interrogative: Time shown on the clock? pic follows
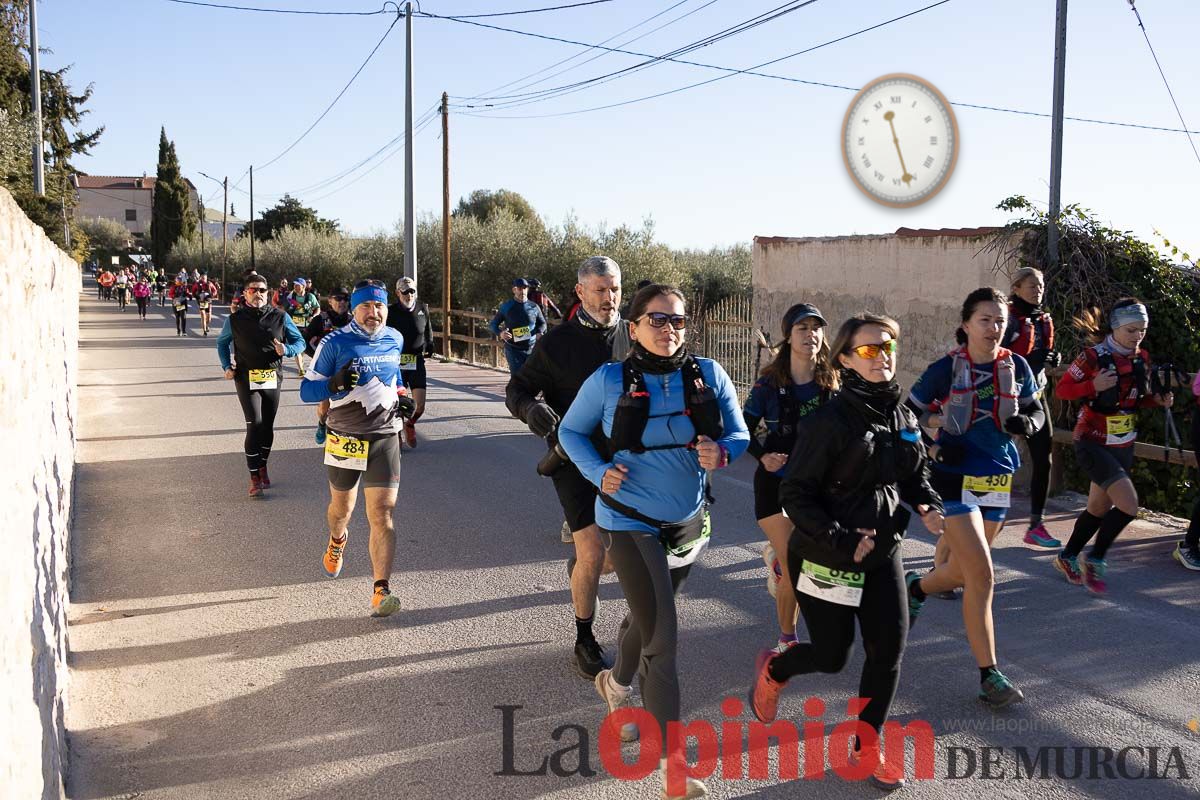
11:27
